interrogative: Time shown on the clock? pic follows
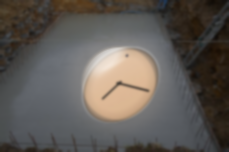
7:17
